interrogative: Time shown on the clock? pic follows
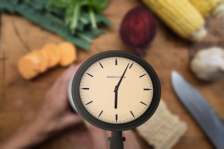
6:04
